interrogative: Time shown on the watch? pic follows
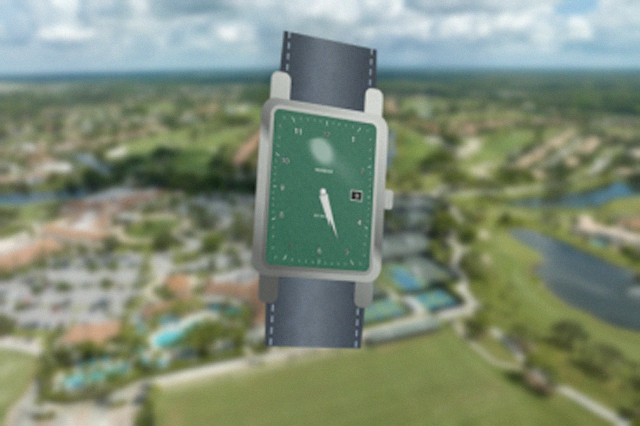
5:26
